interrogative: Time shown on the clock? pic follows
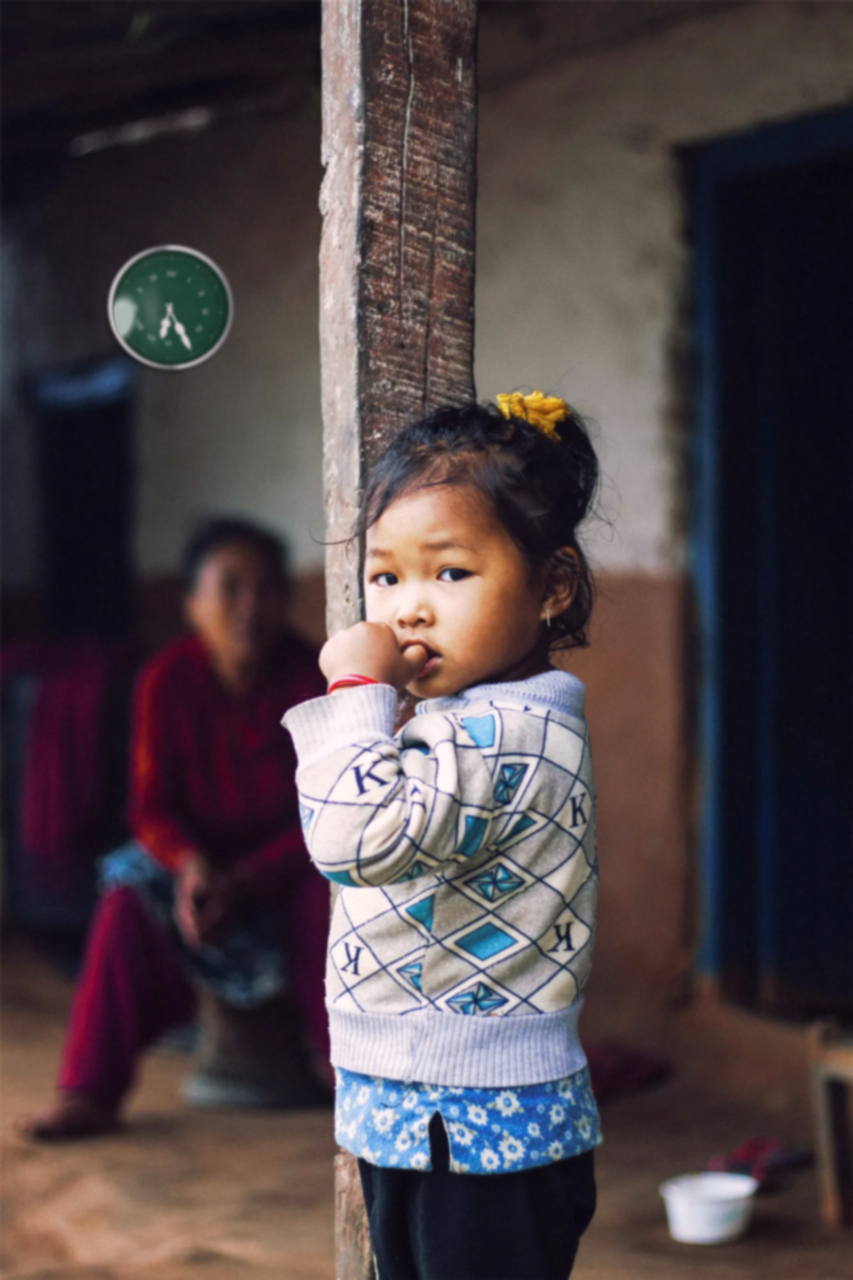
6:25
